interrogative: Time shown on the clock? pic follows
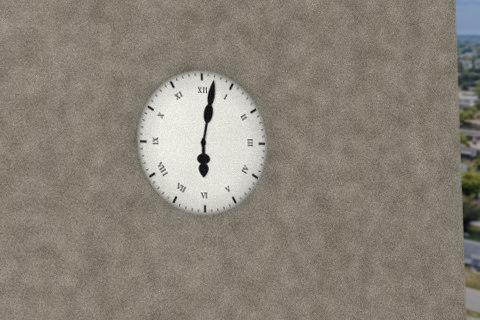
6:02
